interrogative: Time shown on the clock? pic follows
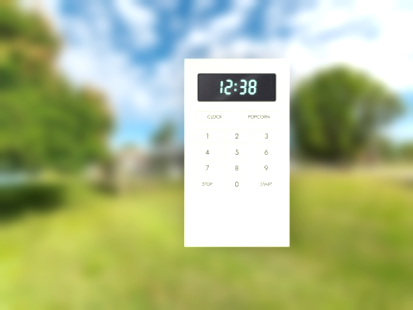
12:38
